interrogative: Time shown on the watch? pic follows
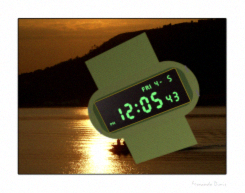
12:05:43
